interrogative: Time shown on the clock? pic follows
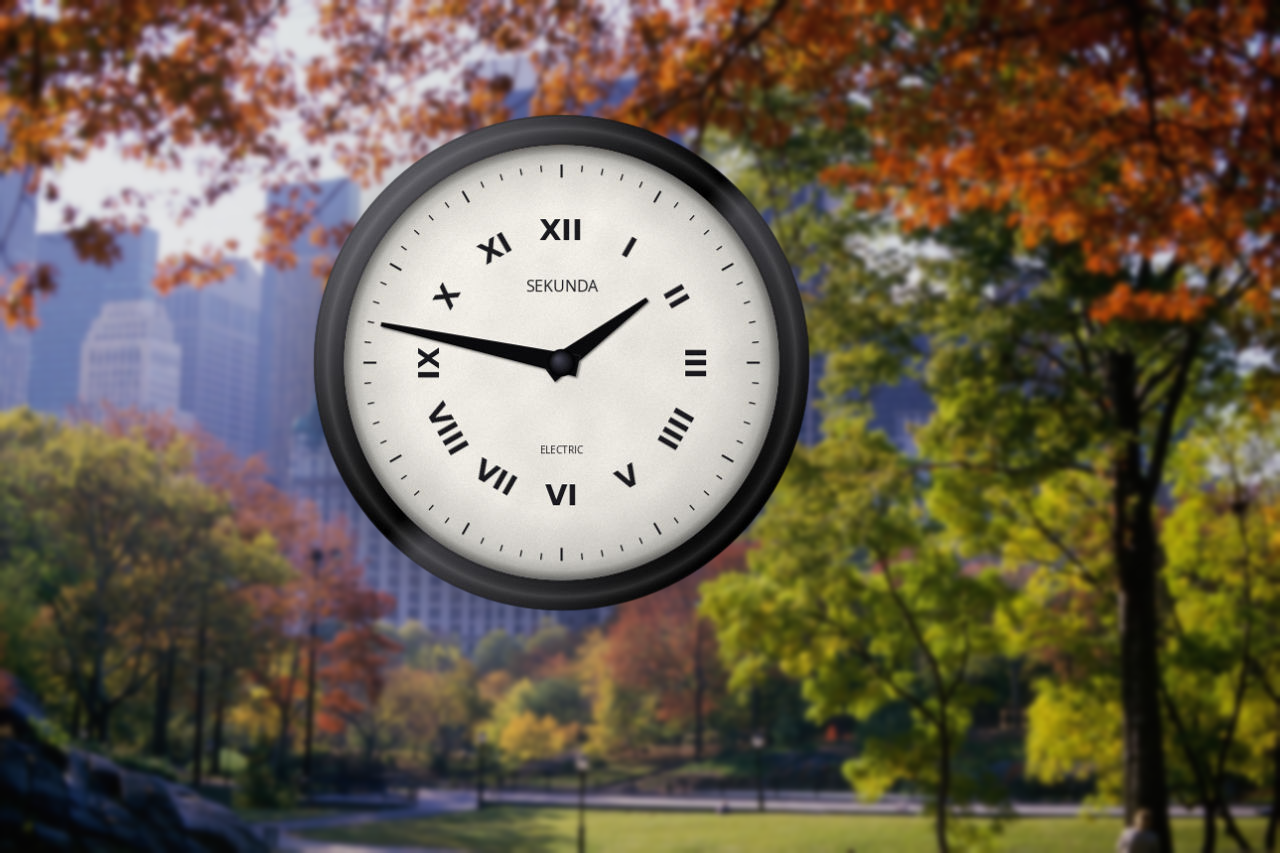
1:47
